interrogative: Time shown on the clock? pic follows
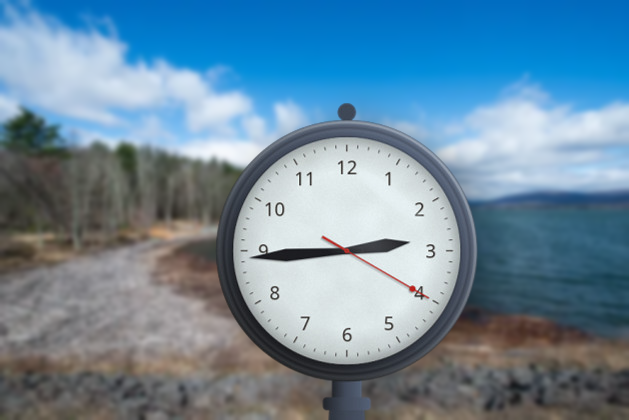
2:44:20
